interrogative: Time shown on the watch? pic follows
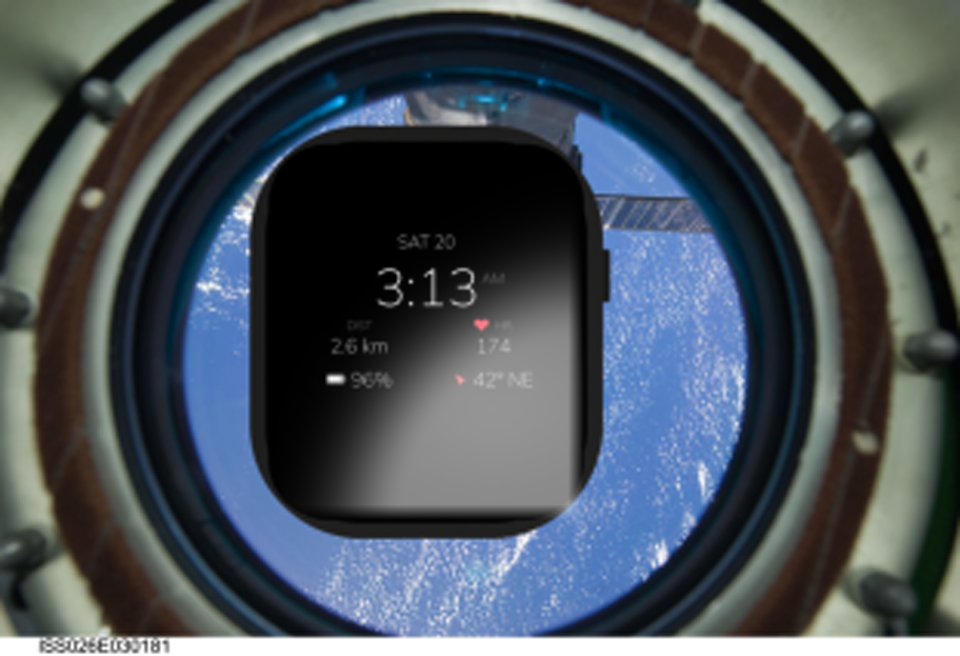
3:13
